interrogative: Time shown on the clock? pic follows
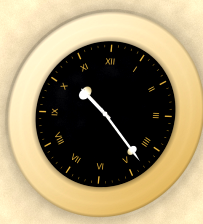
10:23
